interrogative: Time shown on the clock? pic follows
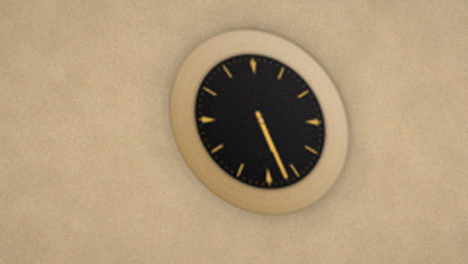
5:27
